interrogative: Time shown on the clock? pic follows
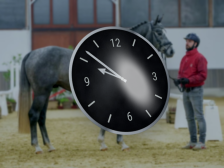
9:52
